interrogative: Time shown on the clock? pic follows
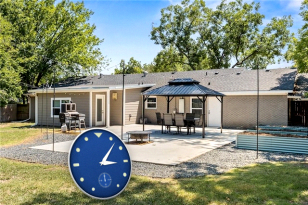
3:07
